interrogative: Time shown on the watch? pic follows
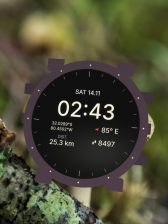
2:43
